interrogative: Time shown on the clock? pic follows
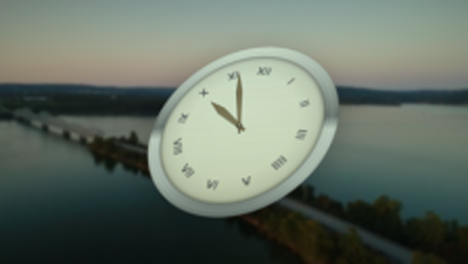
9:56
